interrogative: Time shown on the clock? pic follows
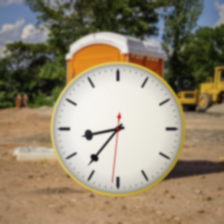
8:36:31
